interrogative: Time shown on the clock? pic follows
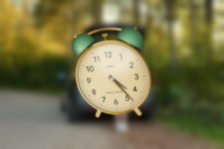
4:24
